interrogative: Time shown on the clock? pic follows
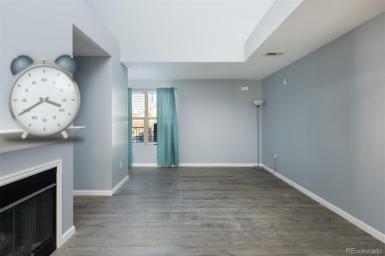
3:40
